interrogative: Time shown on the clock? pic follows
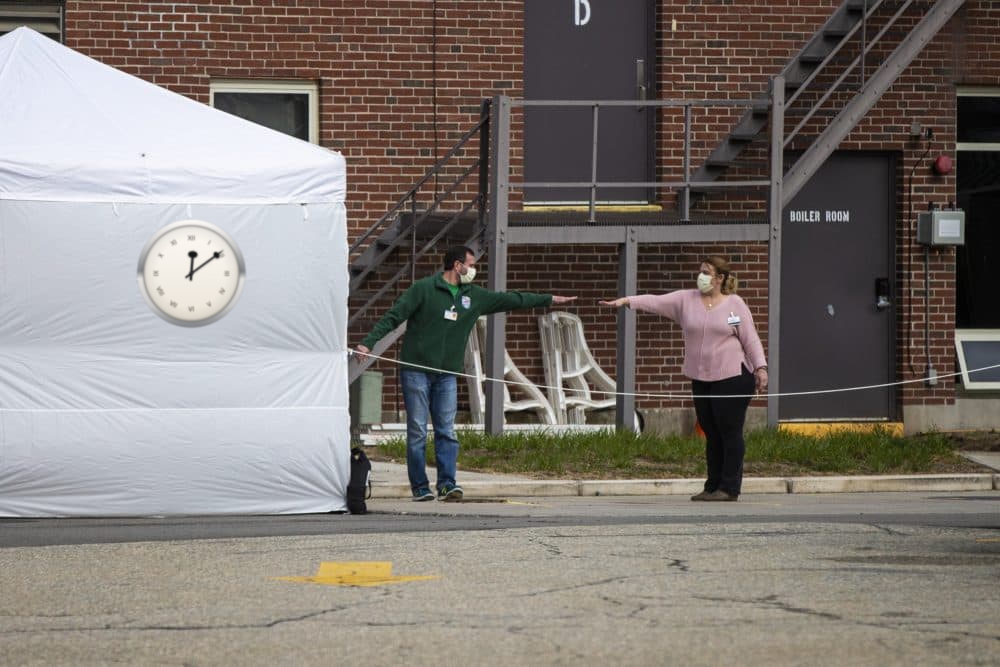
12:09
